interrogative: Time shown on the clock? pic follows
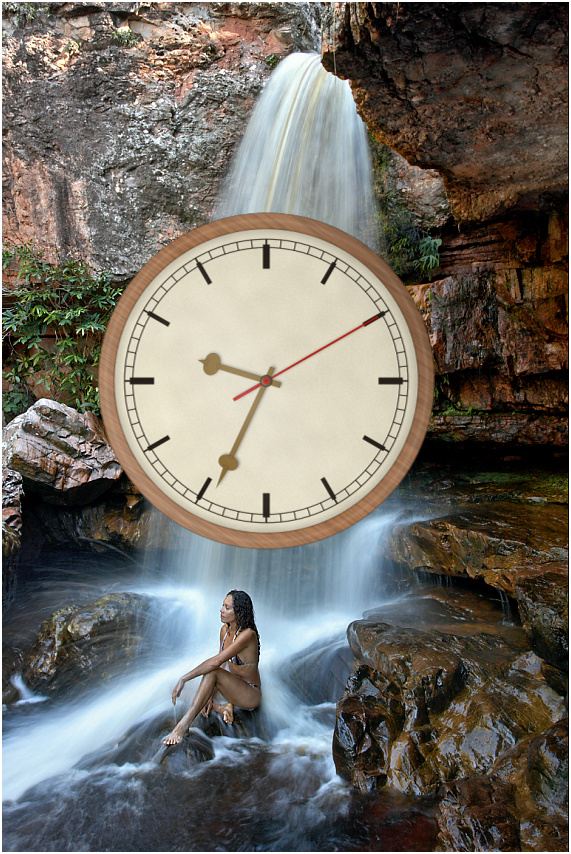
9:34:10
